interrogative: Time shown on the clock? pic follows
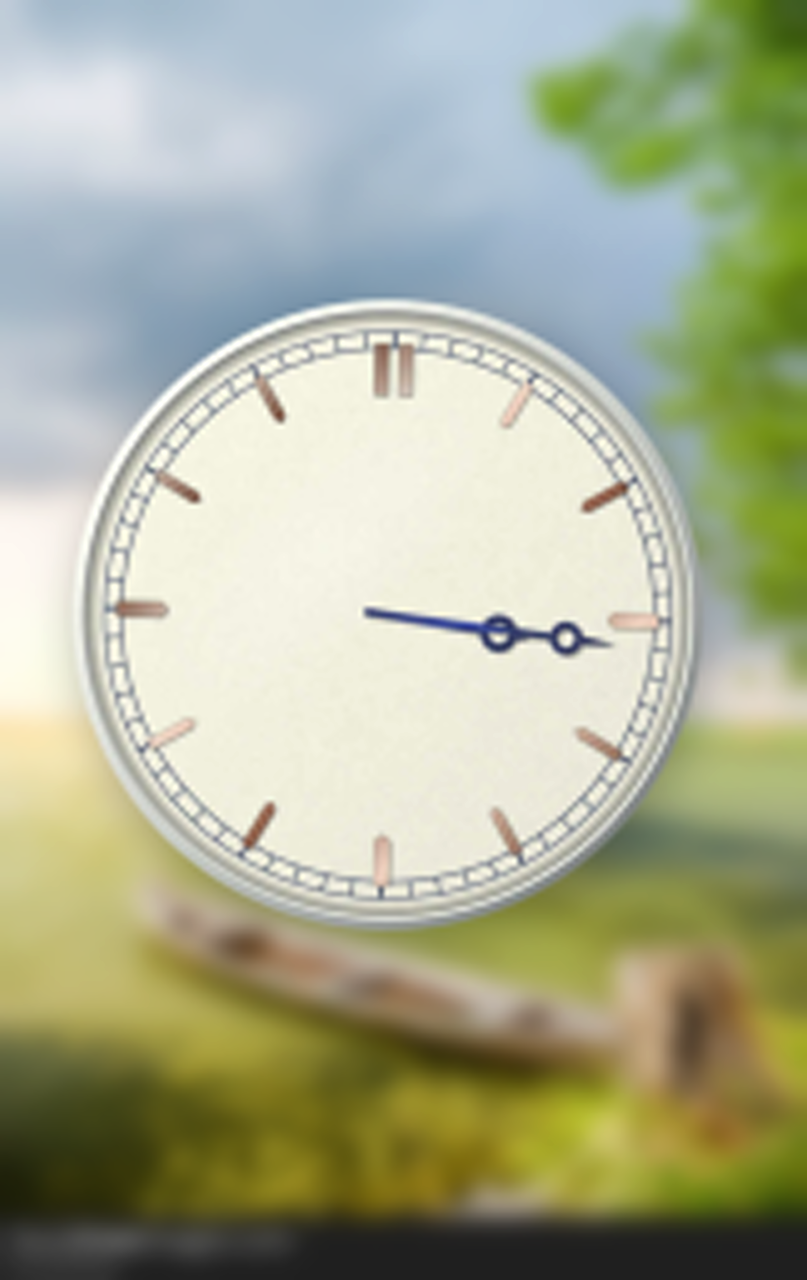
3:16
